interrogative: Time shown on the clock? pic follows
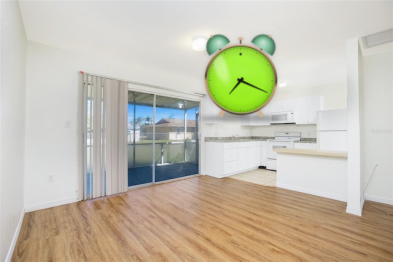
7:19
